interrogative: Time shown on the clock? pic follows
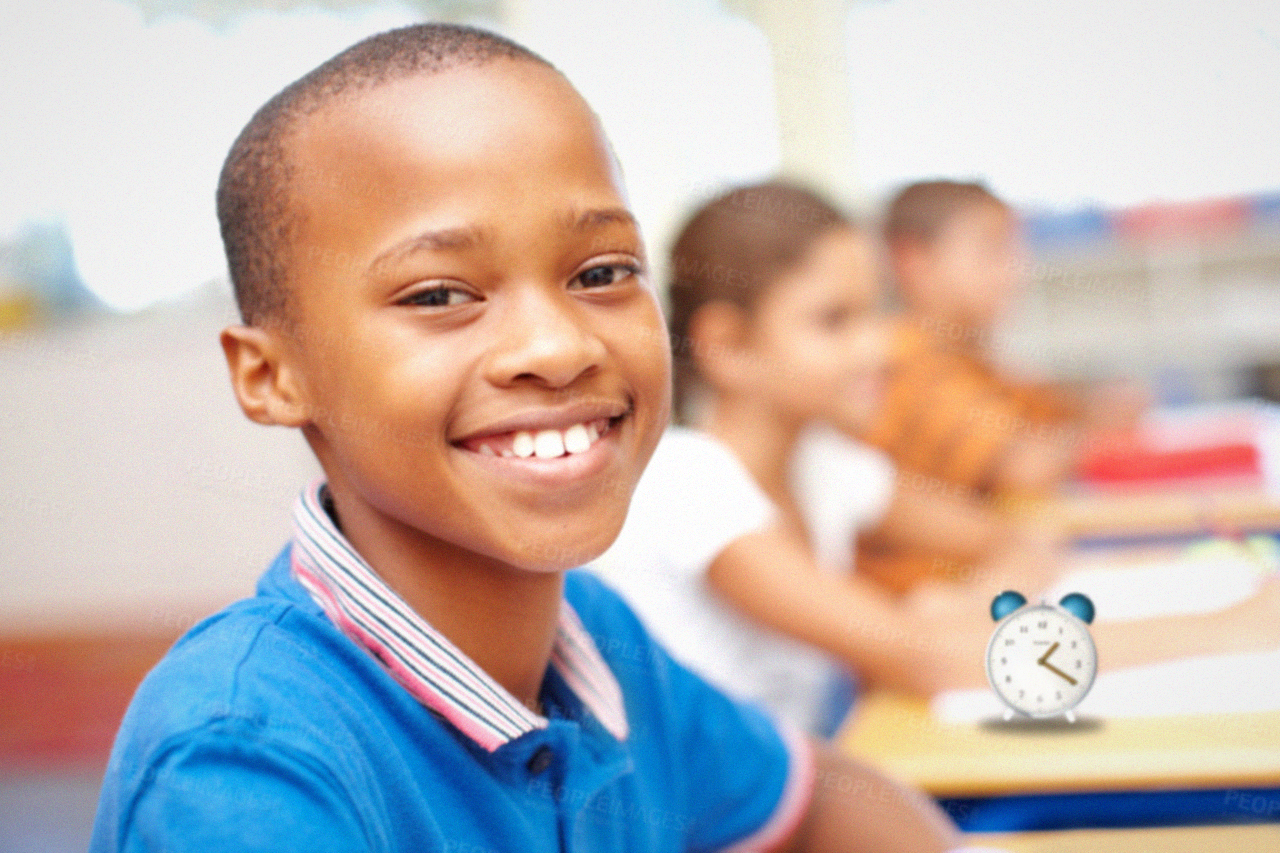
1:20
